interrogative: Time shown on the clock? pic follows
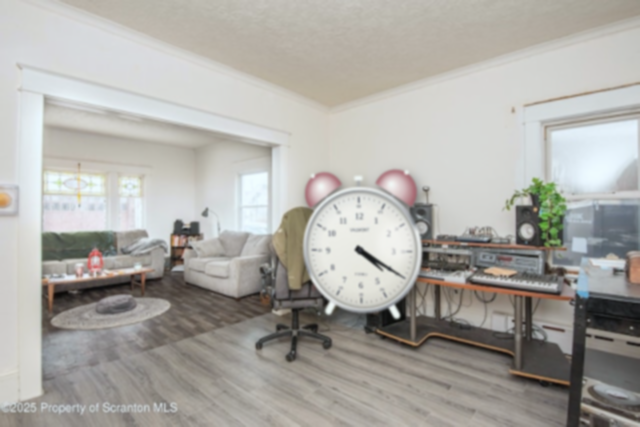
4:20
